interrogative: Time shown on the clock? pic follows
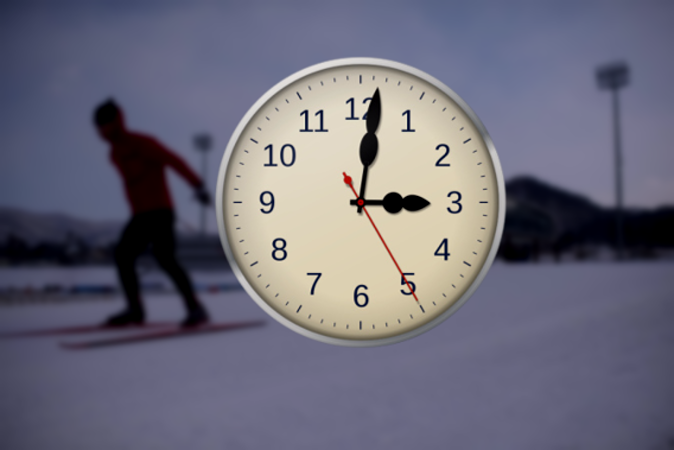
3:01:25
